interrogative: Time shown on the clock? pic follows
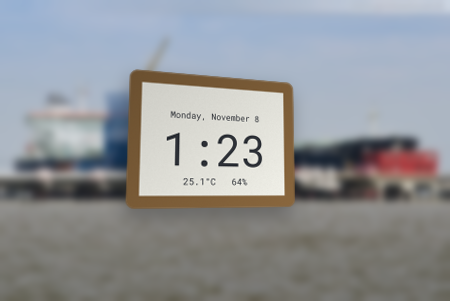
1:23
